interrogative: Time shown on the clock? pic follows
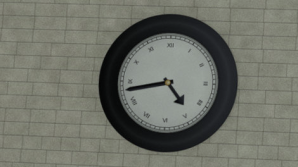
4:43
